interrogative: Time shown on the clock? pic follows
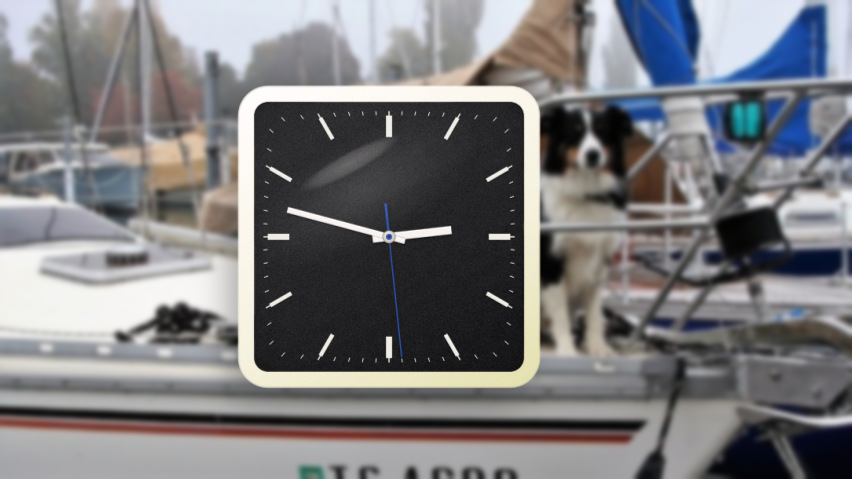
2:47:29
